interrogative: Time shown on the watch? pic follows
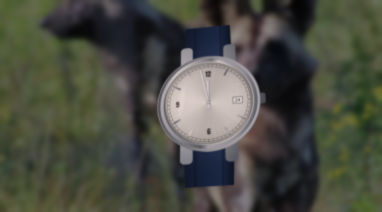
11:58
